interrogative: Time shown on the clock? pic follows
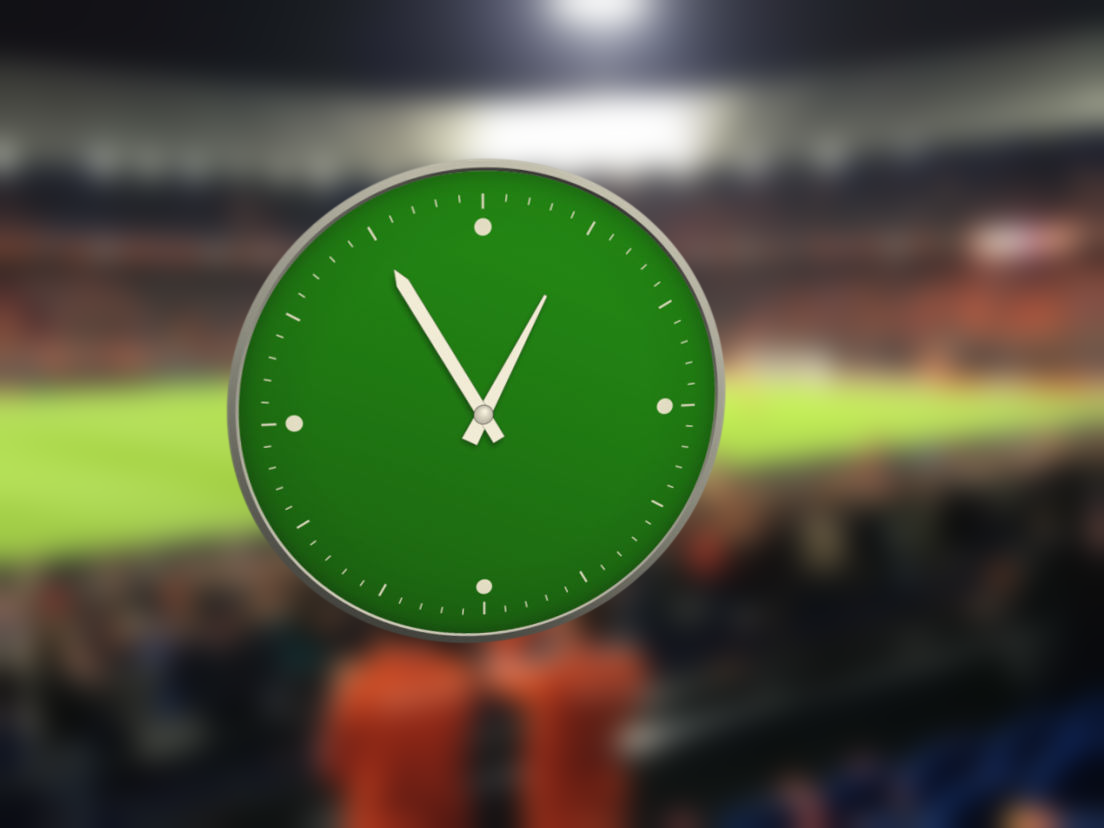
12:55
